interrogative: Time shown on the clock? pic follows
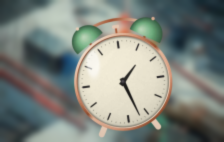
1:27
